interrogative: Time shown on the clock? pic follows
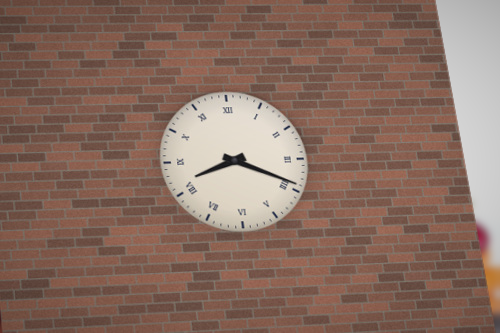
8:19
